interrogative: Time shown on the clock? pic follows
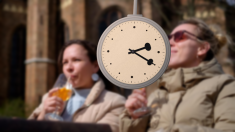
2:20
